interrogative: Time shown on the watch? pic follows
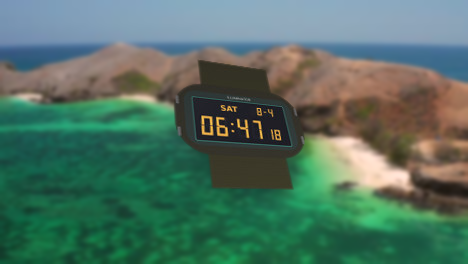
6:47:18
